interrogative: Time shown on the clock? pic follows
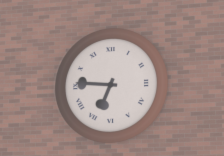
6:46
